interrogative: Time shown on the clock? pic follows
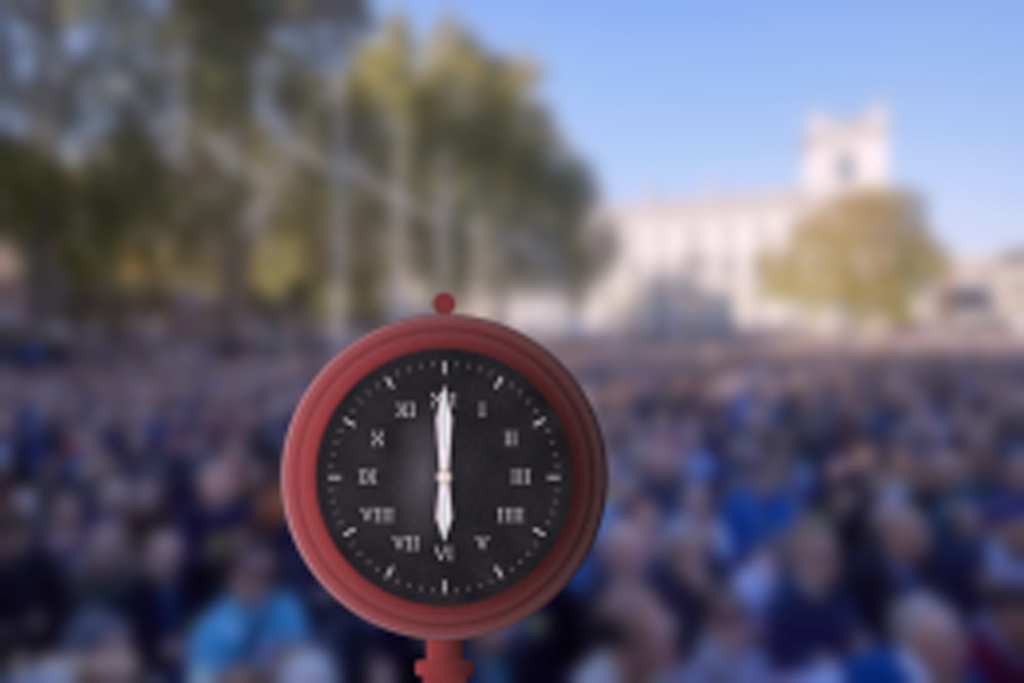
6:00
